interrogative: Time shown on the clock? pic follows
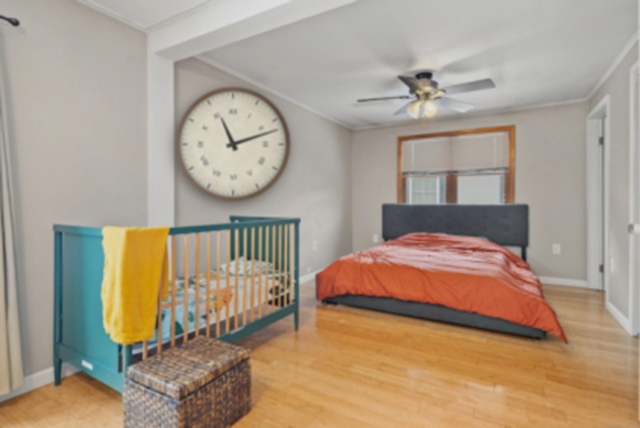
11:12
